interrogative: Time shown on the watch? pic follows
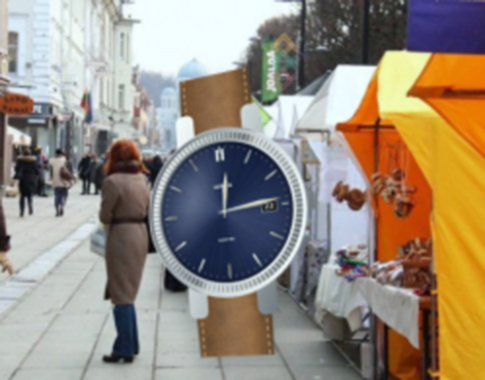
12:14
